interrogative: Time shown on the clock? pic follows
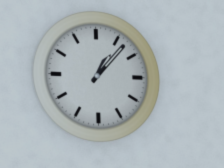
1:07
